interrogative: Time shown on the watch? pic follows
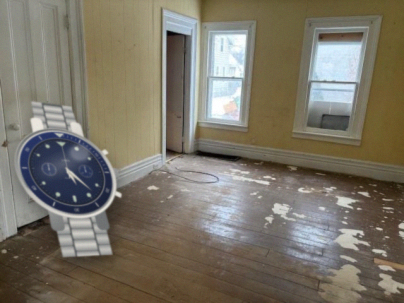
5:23
